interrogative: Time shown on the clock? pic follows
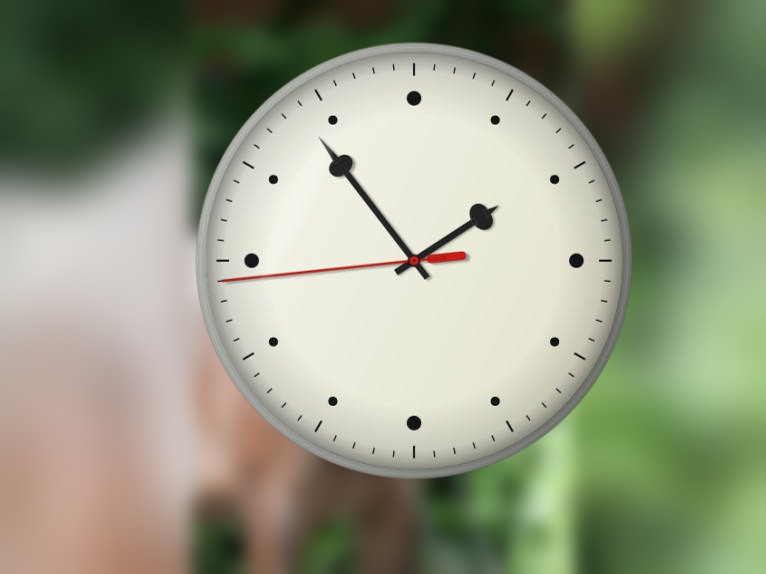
1:53:44
